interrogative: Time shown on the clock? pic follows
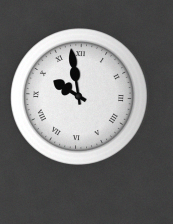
9:58
